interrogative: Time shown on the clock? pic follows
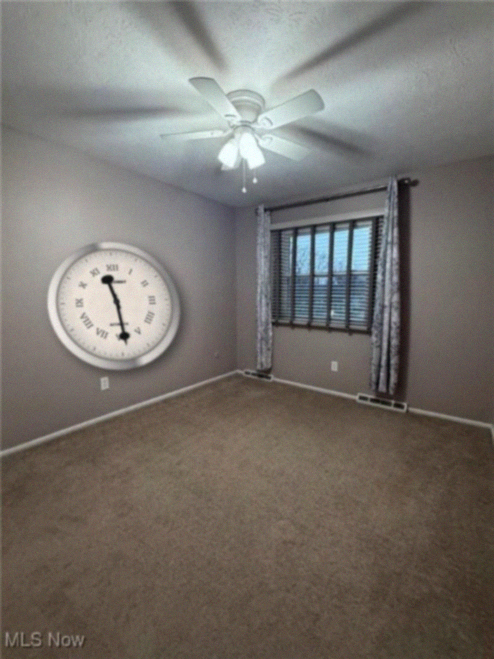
11:29
